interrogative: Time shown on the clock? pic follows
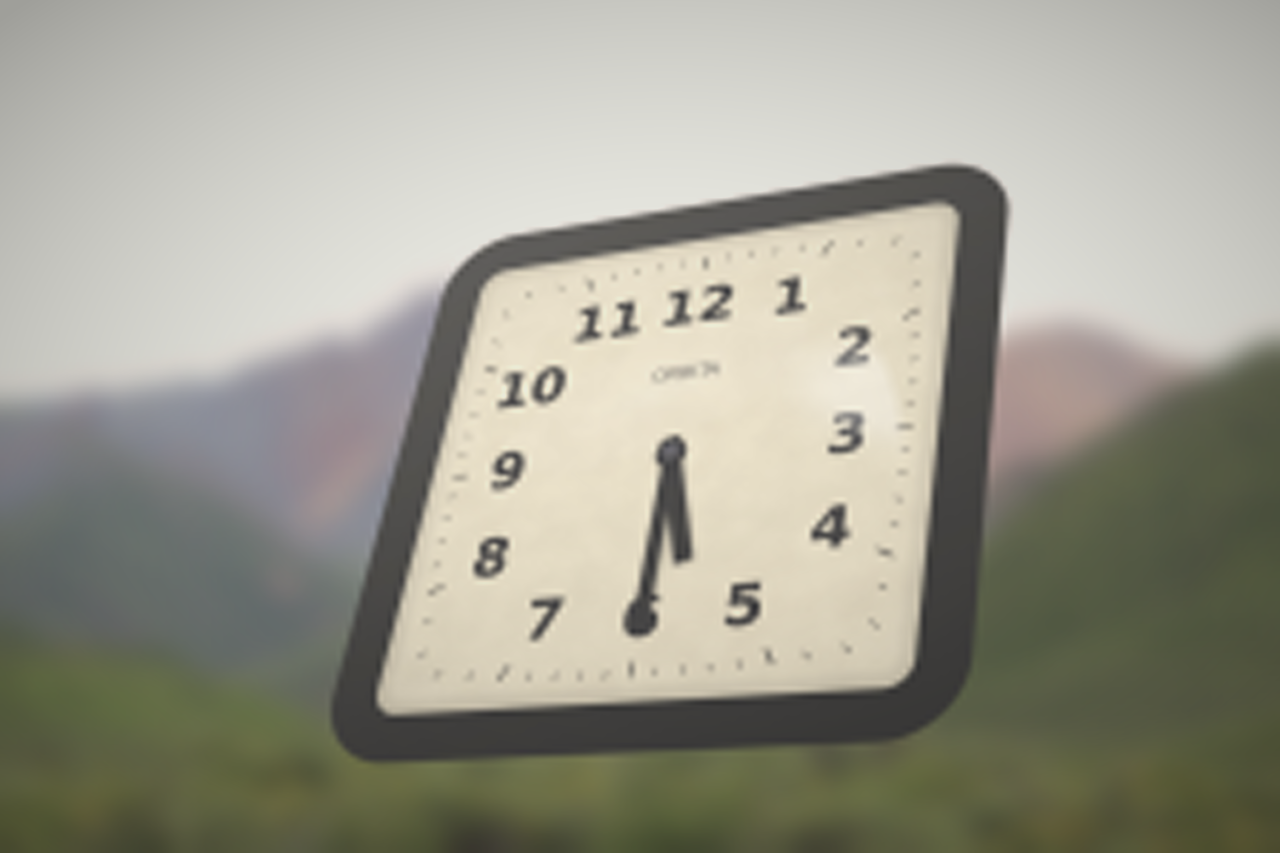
5:30
